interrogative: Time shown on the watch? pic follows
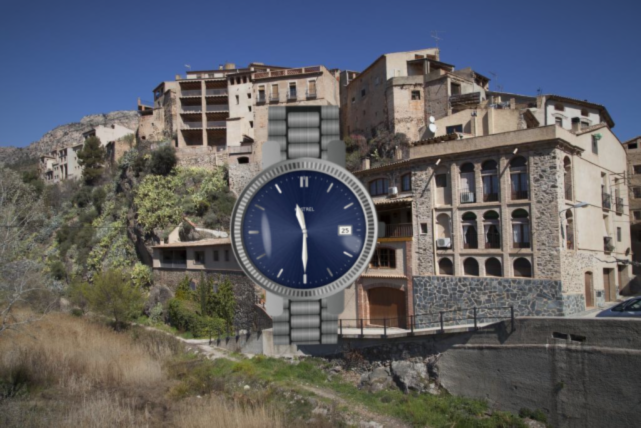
11:30
